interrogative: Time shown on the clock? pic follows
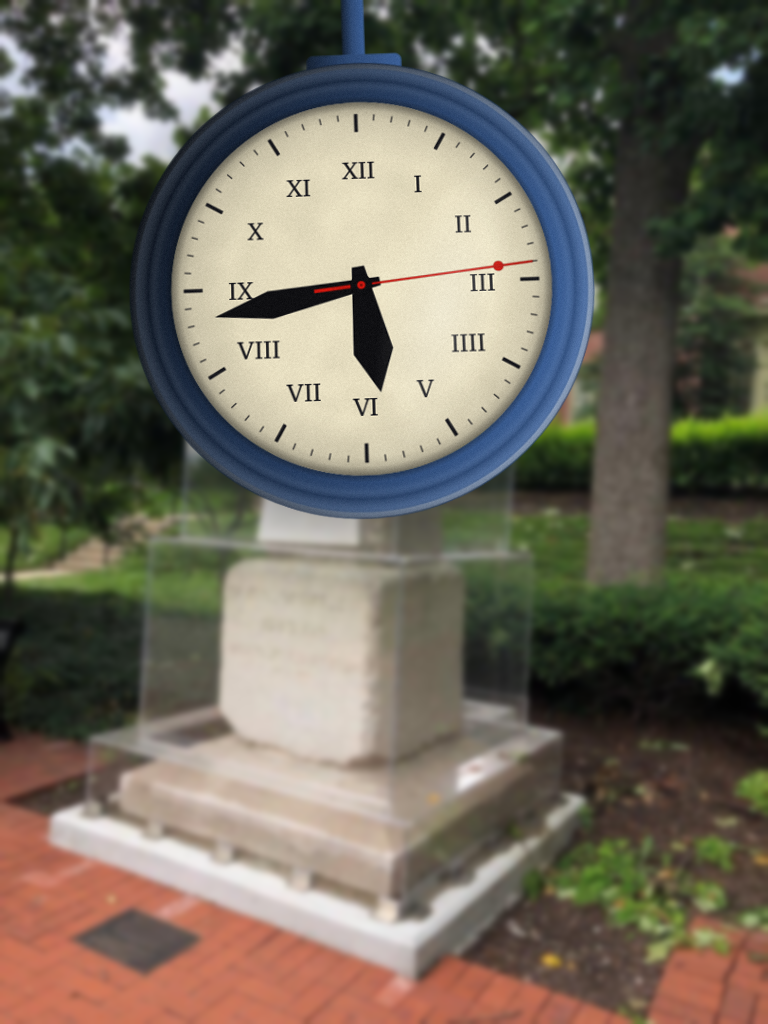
5:43:14
